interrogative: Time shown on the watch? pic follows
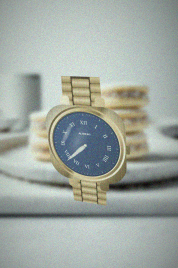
7:38
